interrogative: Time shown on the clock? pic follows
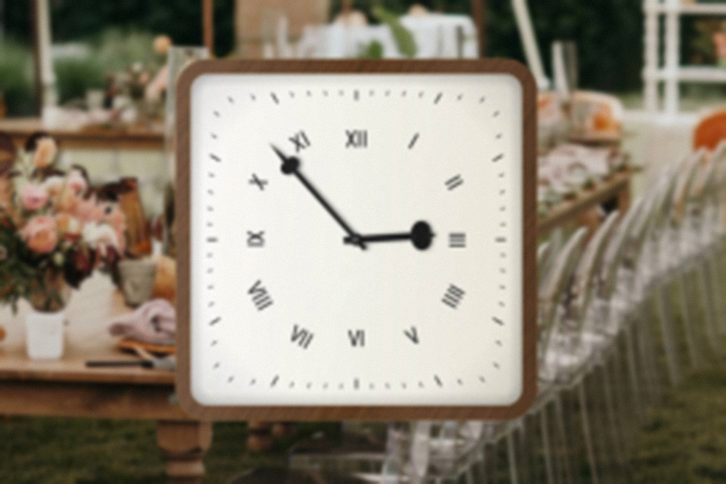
2:53
